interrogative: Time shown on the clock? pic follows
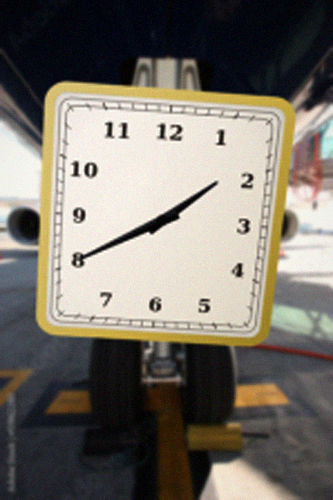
1:40
